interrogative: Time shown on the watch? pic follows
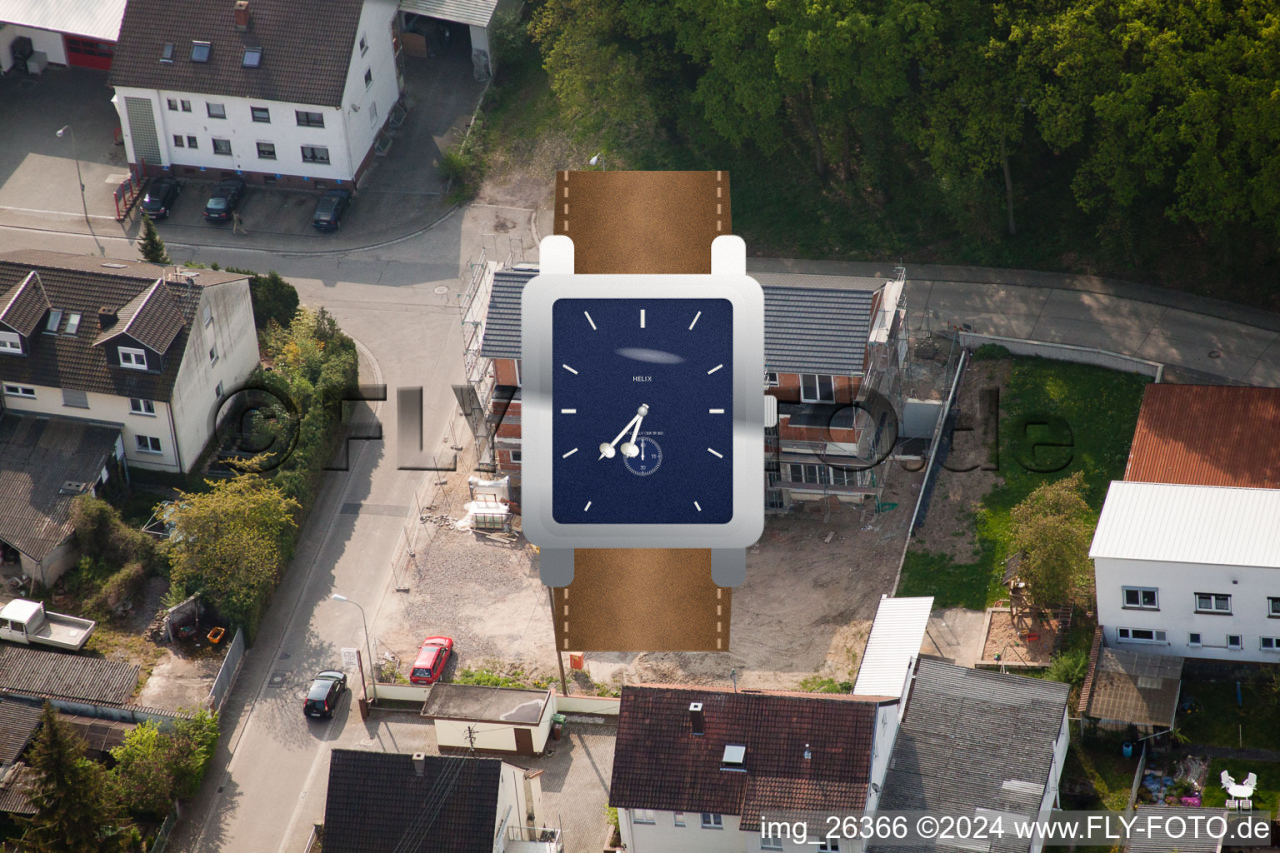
6:37
